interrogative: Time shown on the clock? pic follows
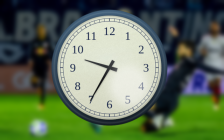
9:35
